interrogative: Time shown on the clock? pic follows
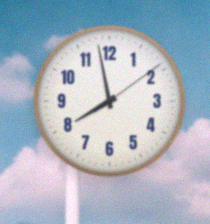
7:58:09
